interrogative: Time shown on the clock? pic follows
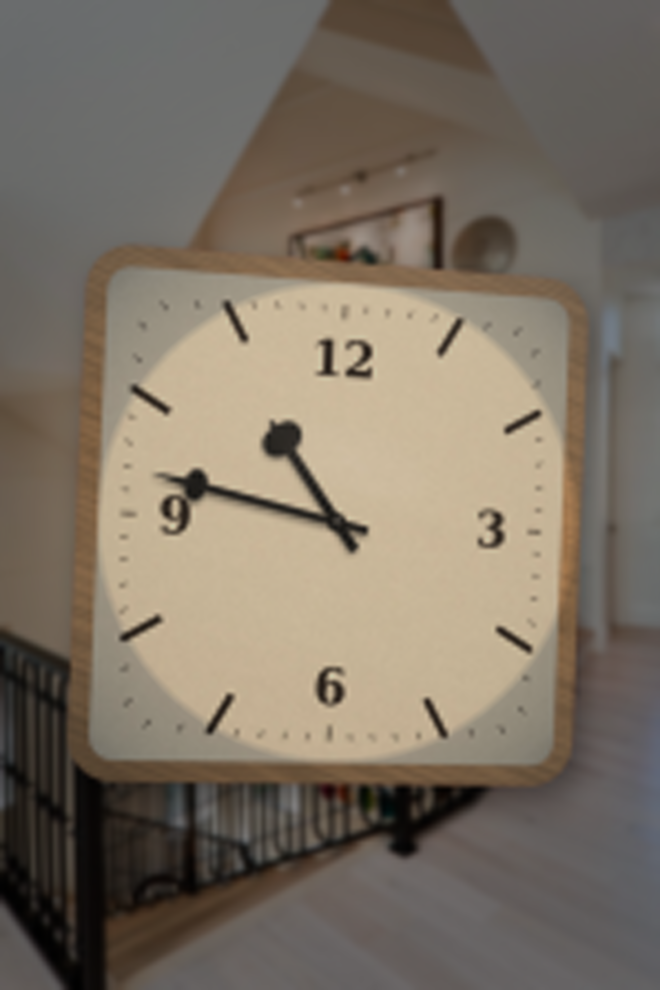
10:47
